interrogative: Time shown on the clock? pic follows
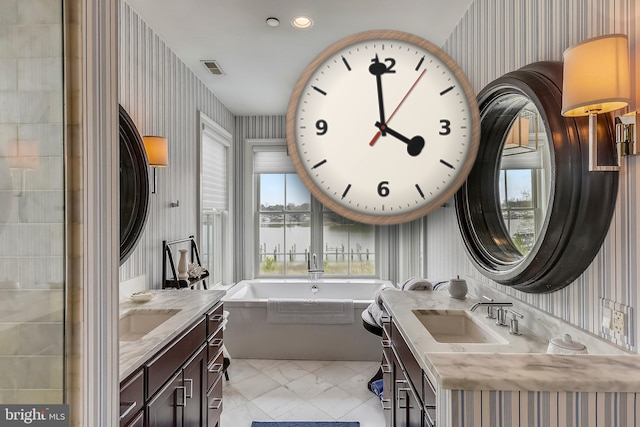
3:59:06
